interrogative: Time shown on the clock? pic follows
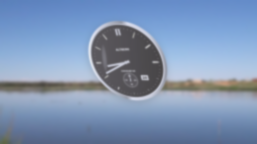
8:41
